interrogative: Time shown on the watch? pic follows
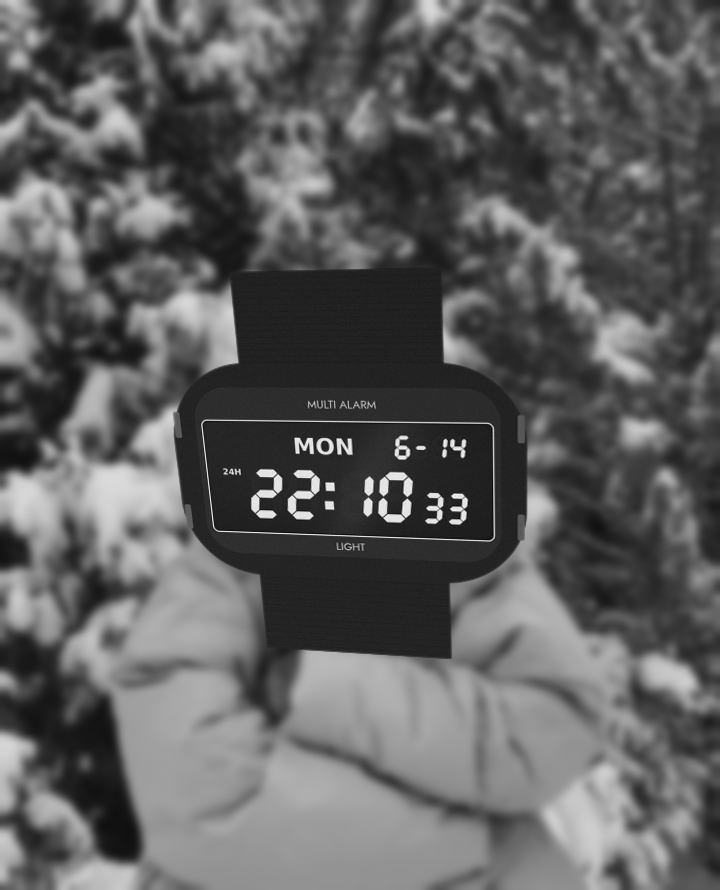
22:10:33
